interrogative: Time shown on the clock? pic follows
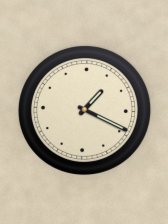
1:19
